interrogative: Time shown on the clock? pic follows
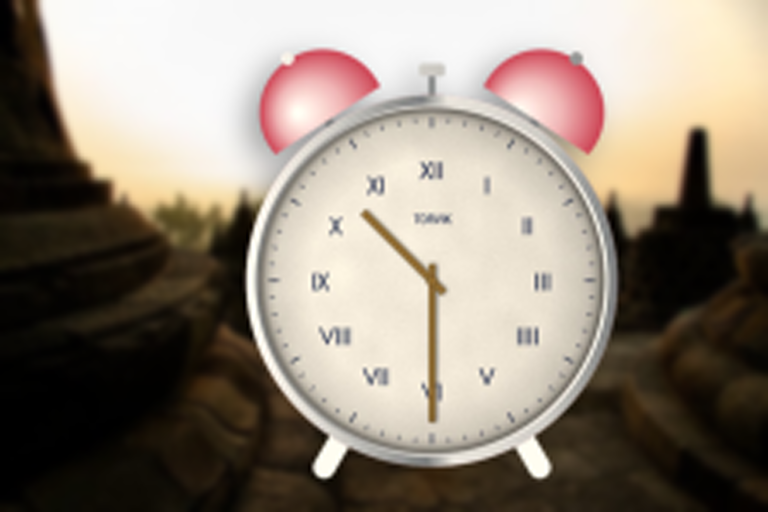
10:30
